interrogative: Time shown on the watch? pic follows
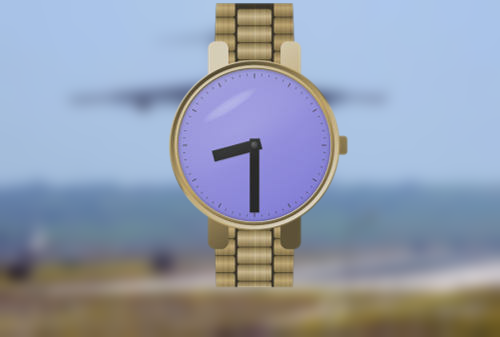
8:30
